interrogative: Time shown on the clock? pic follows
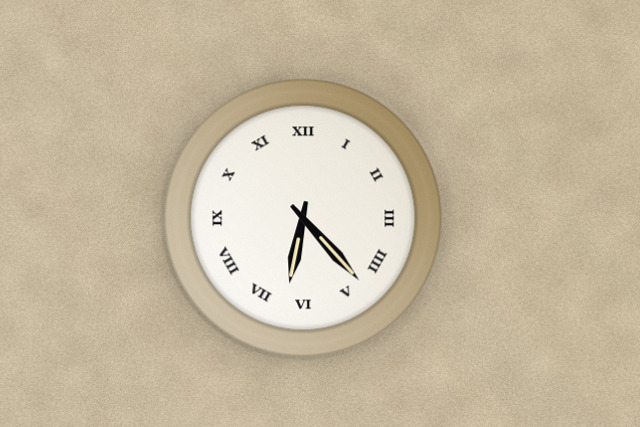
6:23
